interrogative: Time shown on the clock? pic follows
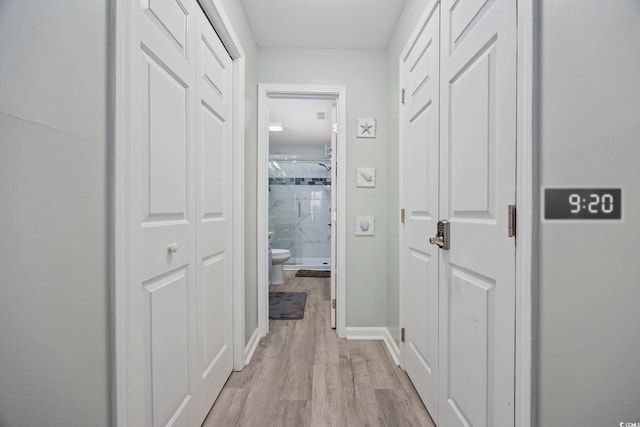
9:20
